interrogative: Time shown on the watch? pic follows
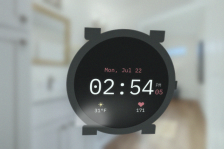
2:54:05
